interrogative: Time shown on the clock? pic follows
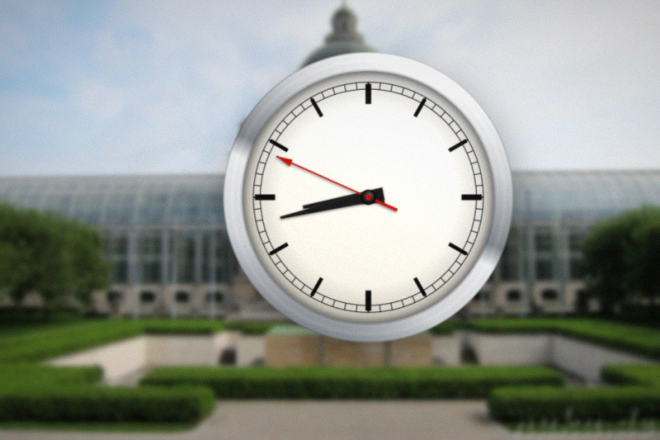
8:42:49
